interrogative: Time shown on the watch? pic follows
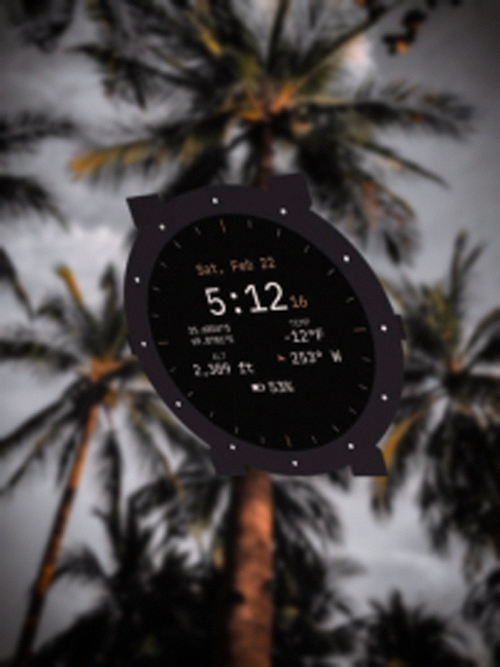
5:12
